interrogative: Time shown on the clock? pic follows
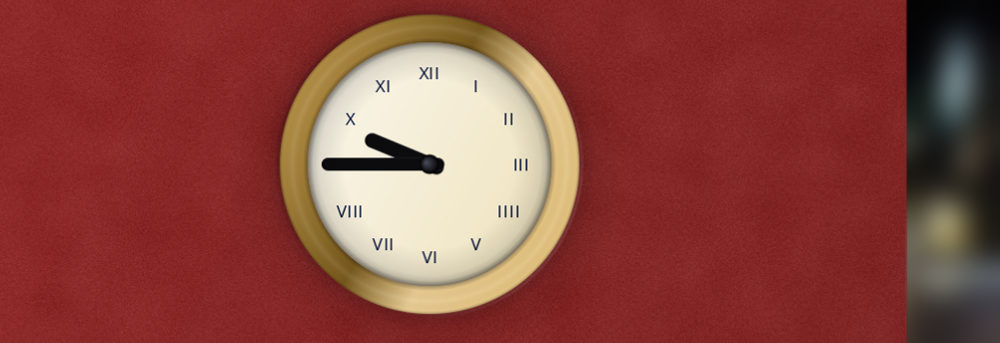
9:45
